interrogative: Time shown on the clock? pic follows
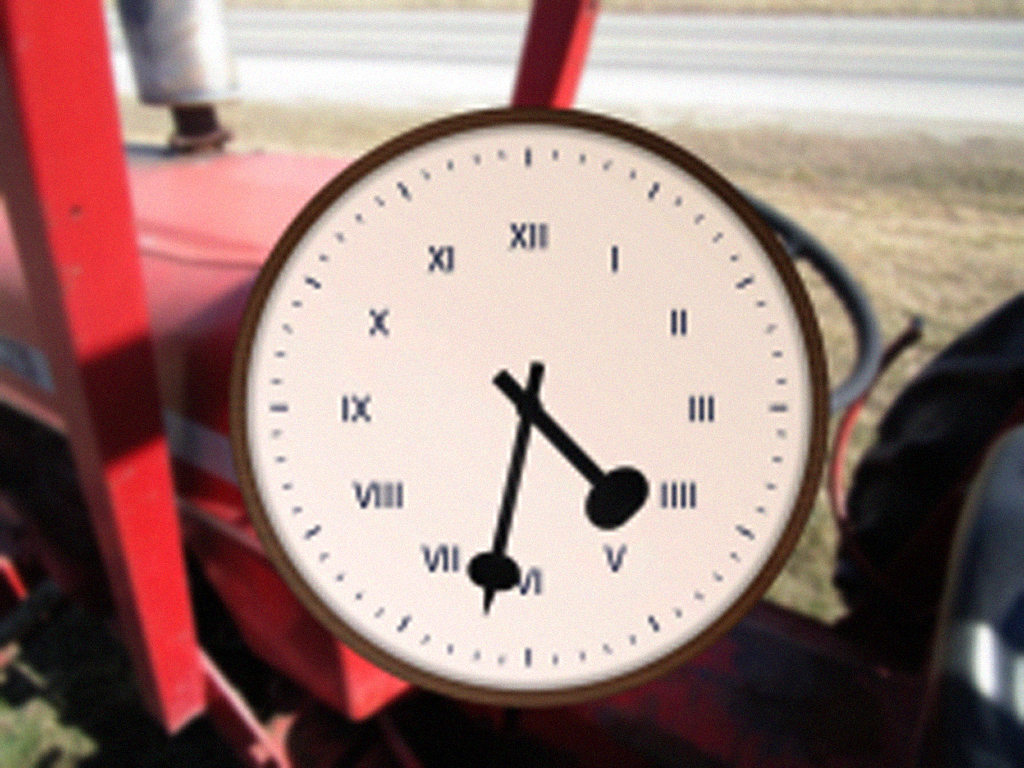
4:32
